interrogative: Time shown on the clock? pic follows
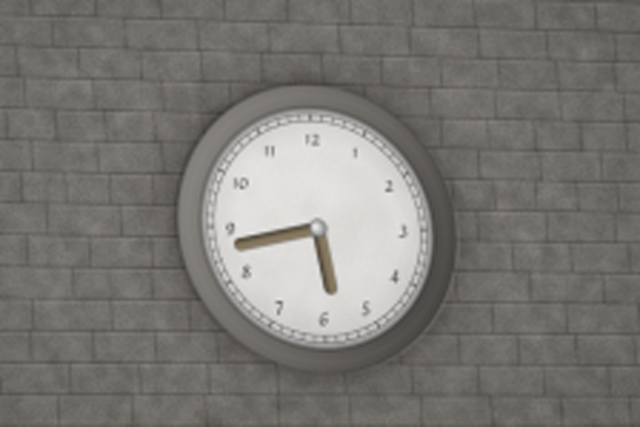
5:43
